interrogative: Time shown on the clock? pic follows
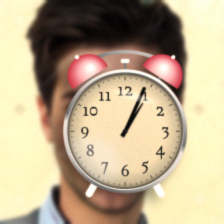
1:04
